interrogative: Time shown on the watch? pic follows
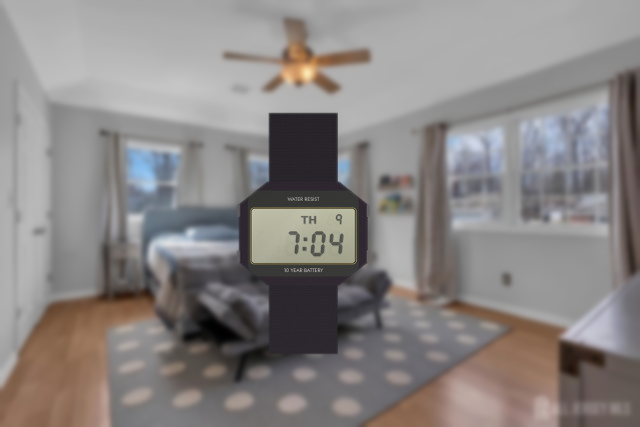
7:04
